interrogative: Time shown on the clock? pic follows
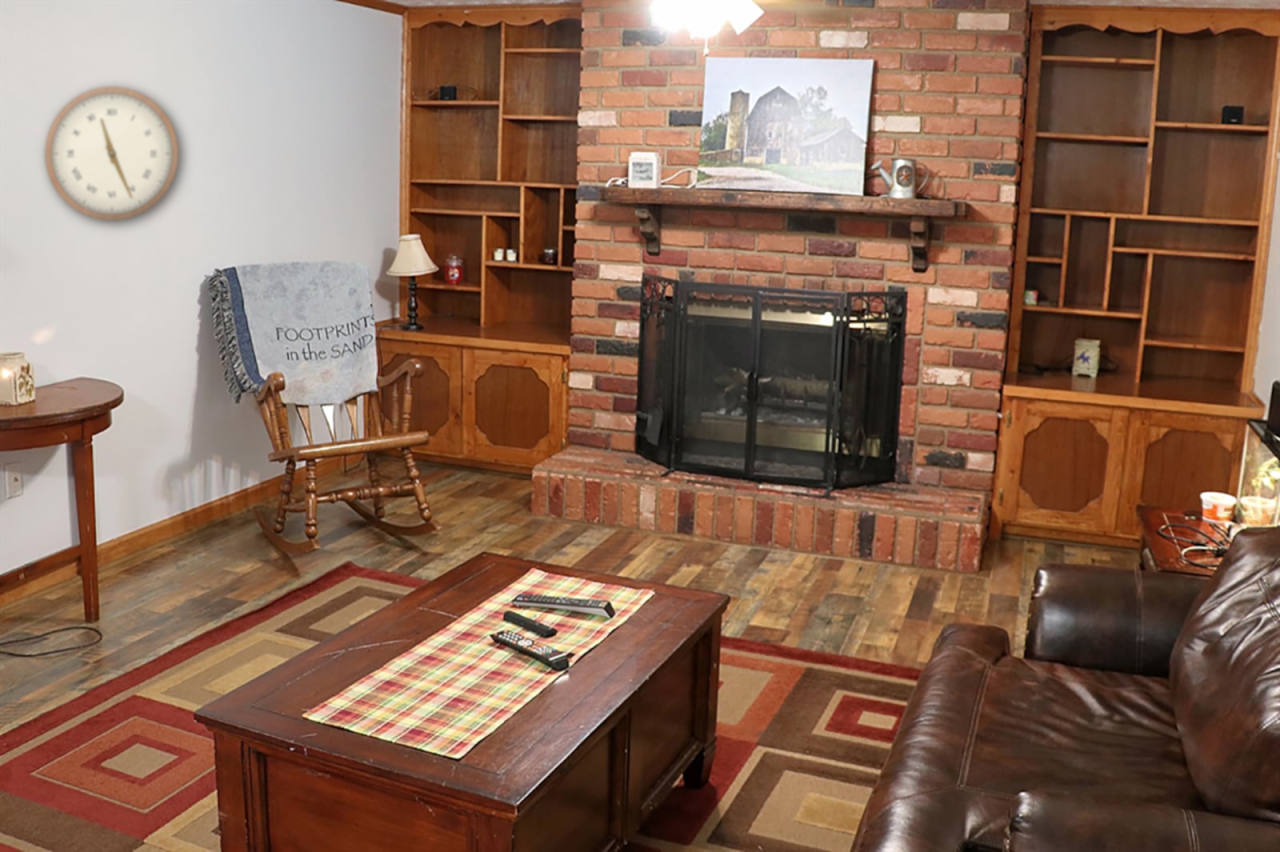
11:26
